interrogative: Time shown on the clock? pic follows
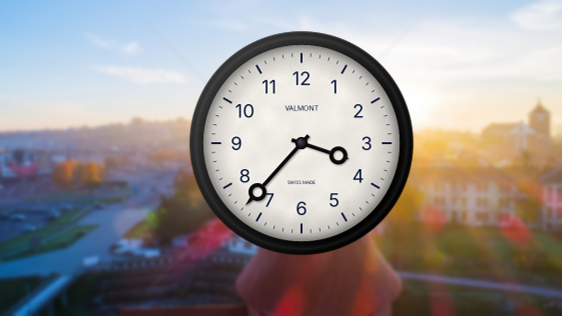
3:37
